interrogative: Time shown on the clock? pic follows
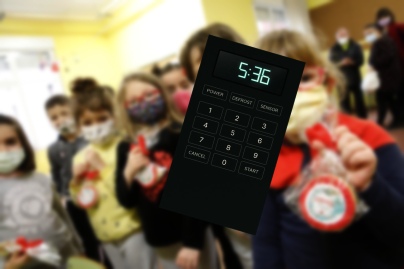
5:36
